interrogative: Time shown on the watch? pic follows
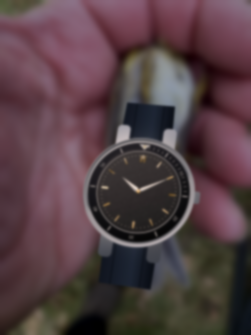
10:10
